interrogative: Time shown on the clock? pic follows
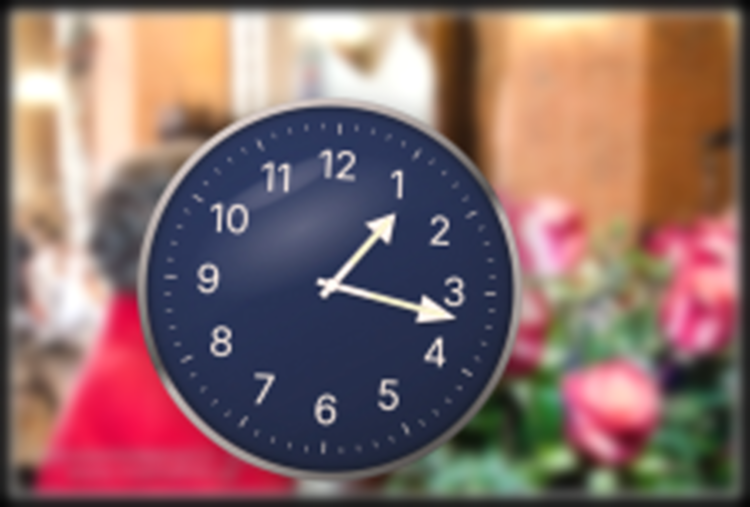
1:17
